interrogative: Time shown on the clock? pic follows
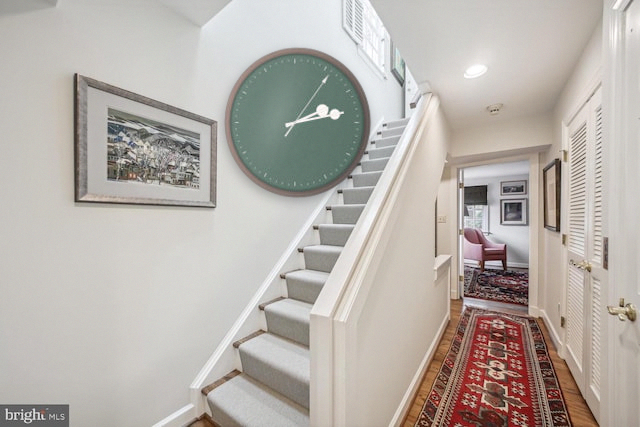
2:13:06
